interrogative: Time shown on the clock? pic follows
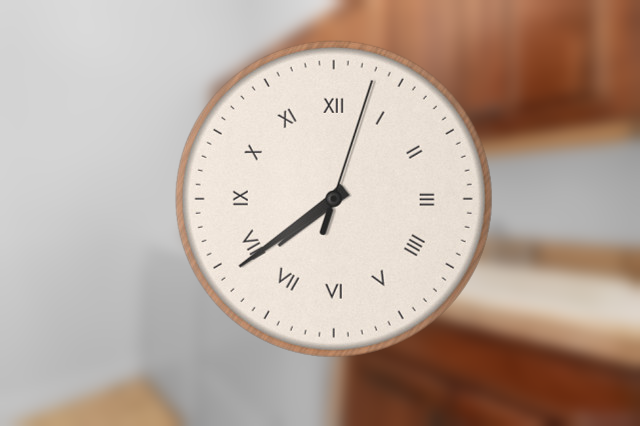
7:39:03
